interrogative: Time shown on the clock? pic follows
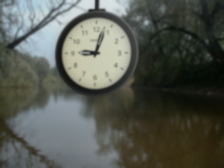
9:03
